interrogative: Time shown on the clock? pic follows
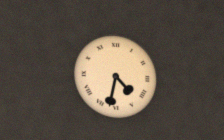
4:32
